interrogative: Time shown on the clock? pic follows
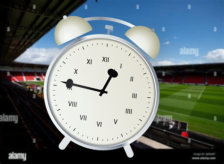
12:46
